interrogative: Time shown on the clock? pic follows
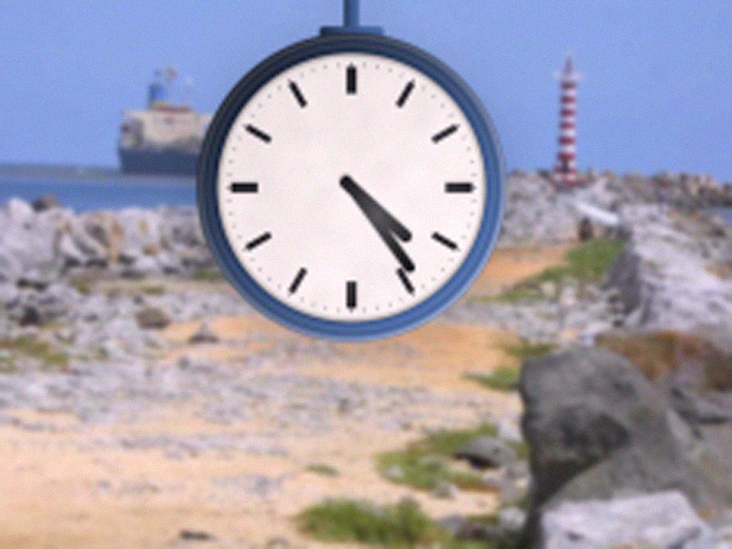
4:24
